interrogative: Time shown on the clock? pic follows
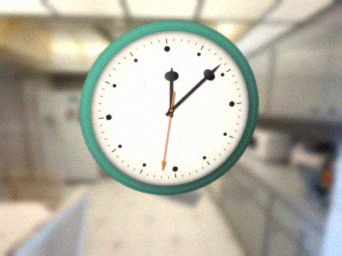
12:08:32
